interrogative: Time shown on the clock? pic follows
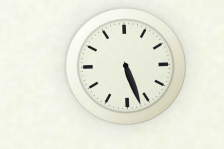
5:27
